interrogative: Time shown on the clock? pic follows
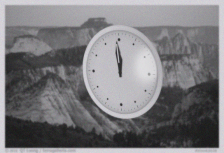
11:59
